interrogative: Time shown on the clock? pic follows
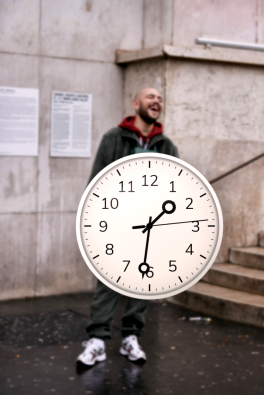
1:31:14
